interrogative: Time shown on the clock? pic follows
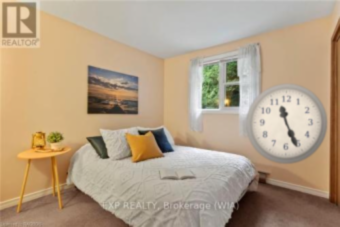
11:26
